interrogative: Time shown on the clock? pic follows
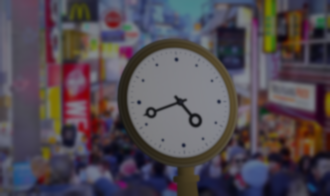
4:42
